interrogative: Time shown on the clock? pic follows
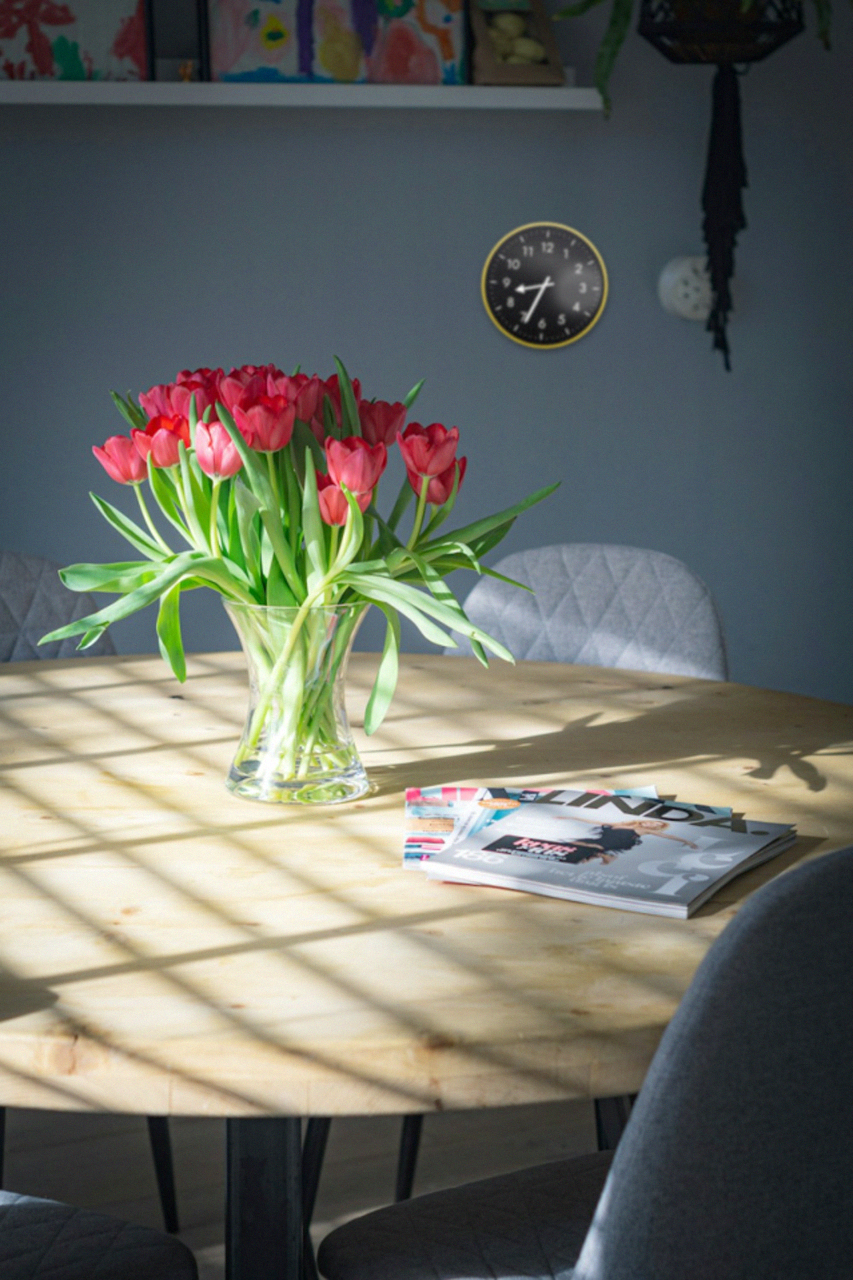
8:34
